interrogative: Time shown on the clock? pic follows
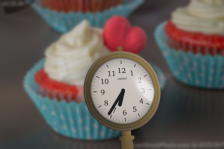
6:36
